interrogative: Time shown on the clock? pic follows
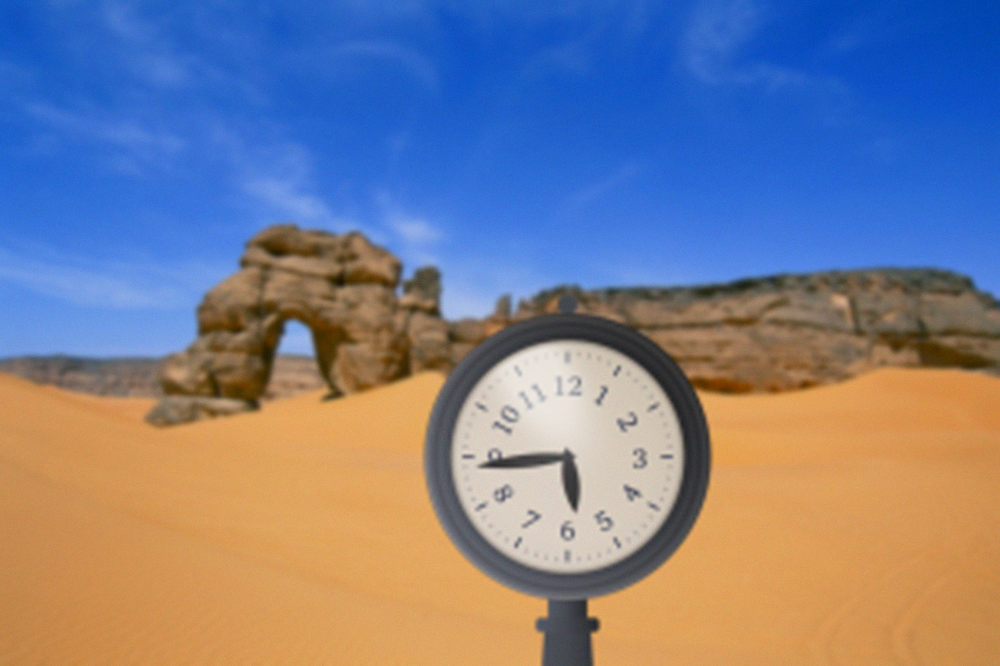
5:44
